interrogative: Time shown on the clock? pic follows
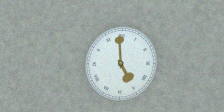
4:59
